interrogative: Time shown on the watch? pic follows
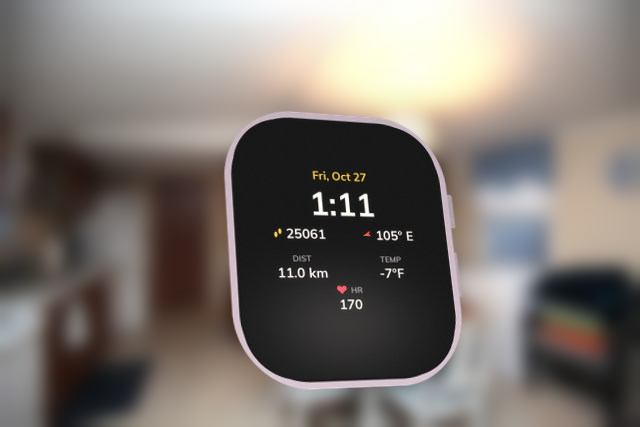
1:11
